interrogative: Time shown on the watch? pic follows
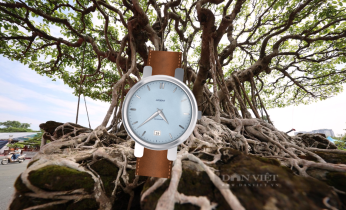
4:38
